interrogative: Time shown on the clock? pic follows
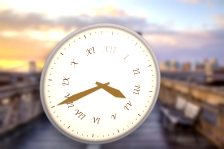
3:40
